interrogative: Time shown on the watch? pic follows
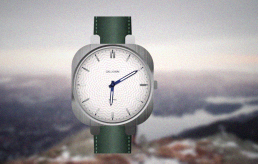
6:10
